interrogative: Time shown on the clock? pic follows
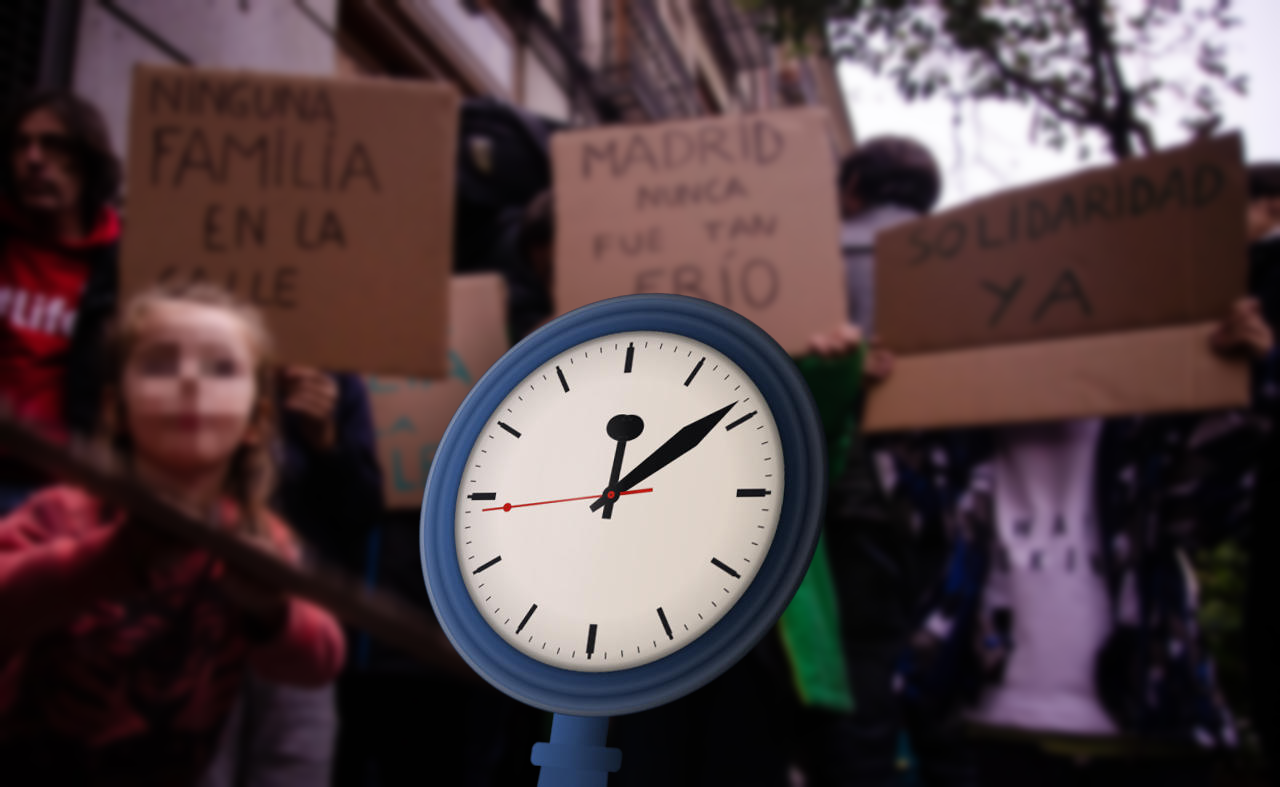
12:08:44
